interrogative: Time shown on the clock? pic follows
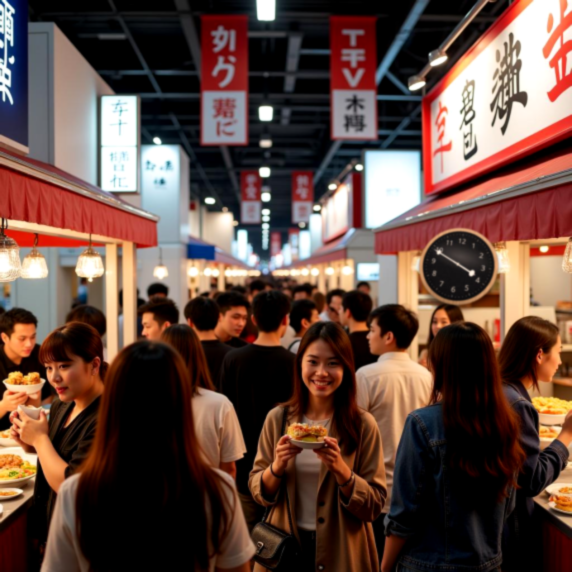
3:49
